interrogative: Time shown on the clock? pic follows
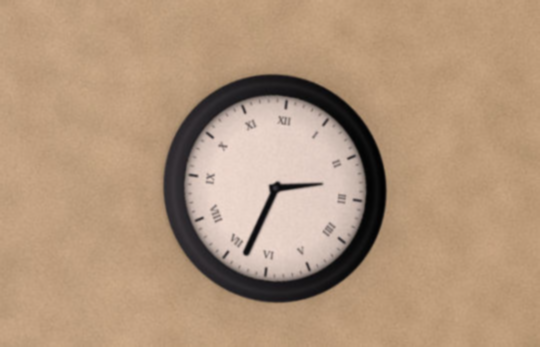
2:33
